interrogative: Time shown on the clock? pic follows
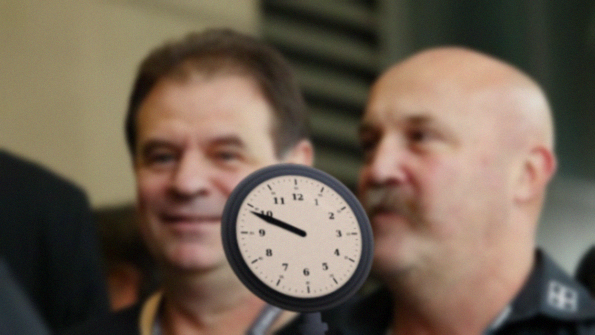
9:49
